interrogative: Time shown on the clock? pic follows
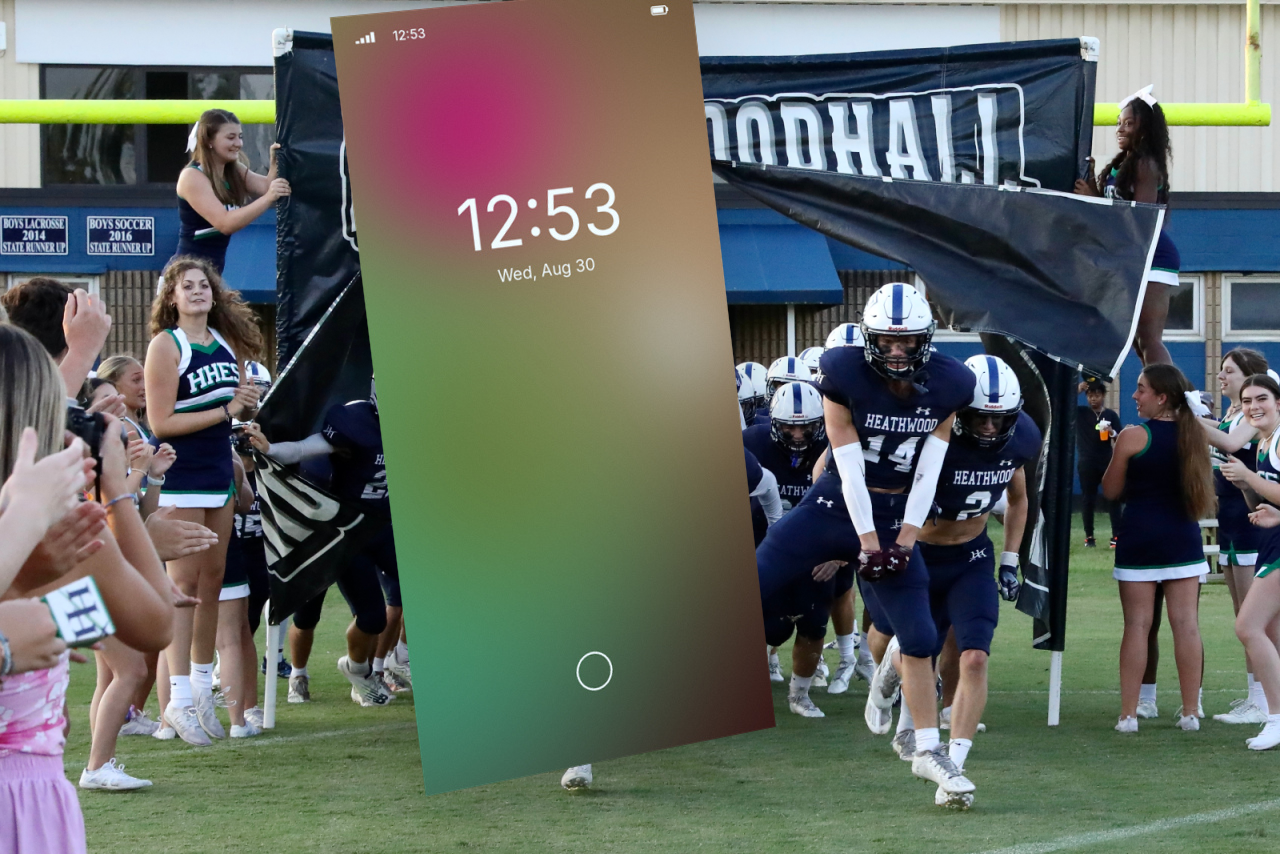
12:53
